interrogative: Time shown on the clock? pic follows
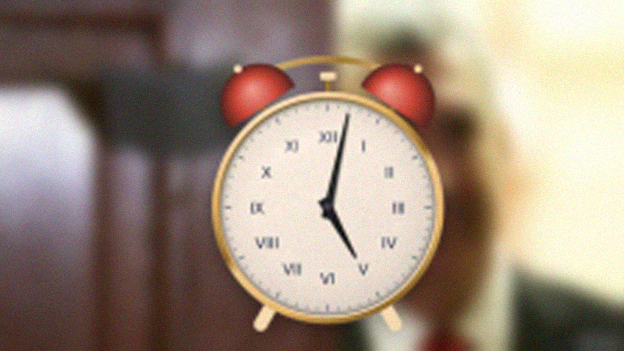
5:02
